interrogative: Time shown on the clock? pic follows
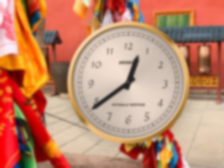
12:39
